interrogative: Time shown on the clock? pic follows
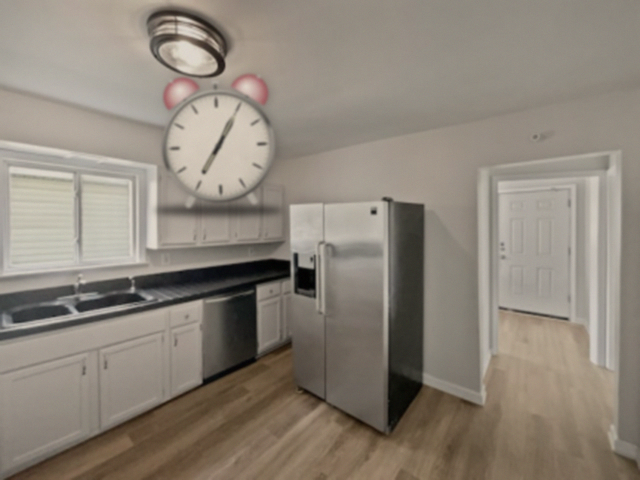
7:05
